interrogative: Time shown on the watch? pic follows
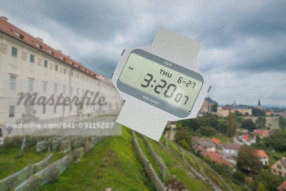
3:20:07
